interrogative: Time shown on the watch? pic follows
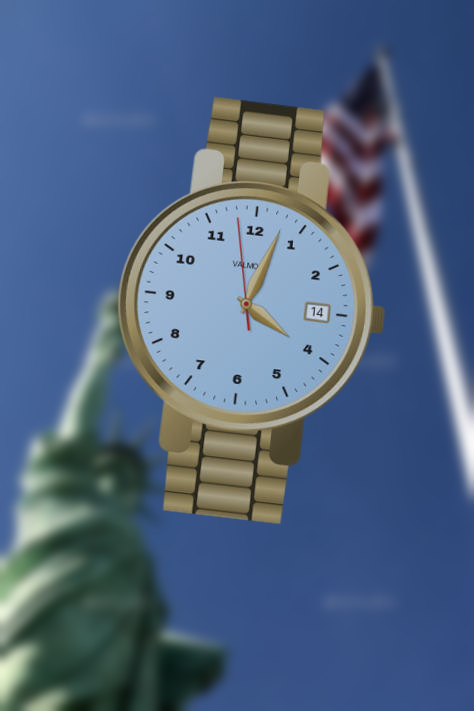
4:02:58
